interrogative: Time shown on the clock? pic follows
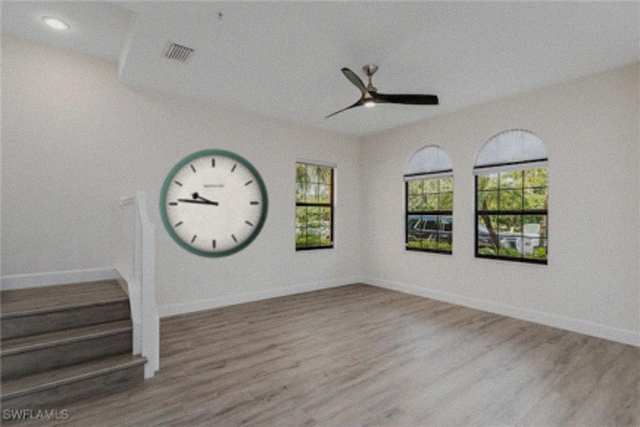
9:46
